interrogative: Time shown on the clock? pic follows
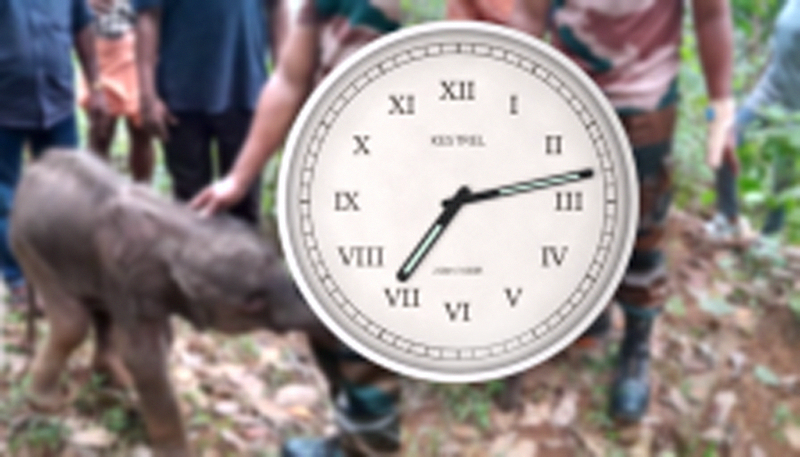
7:13
